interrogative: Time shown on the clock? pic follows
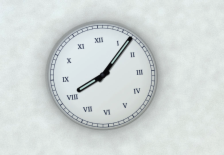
8:07
